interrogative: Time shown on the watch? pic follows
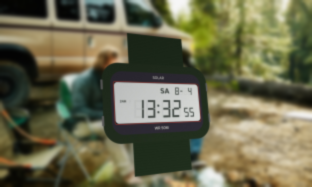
13:32
